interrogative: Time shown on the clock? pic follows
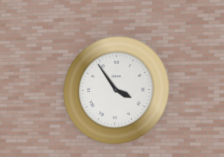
3:54
